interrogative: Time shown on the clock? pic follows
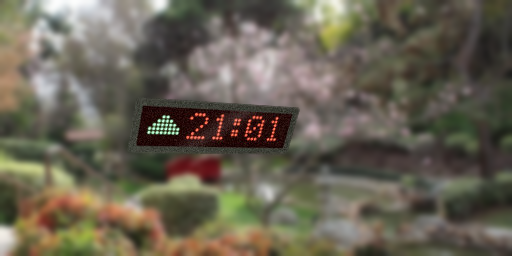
21:01
